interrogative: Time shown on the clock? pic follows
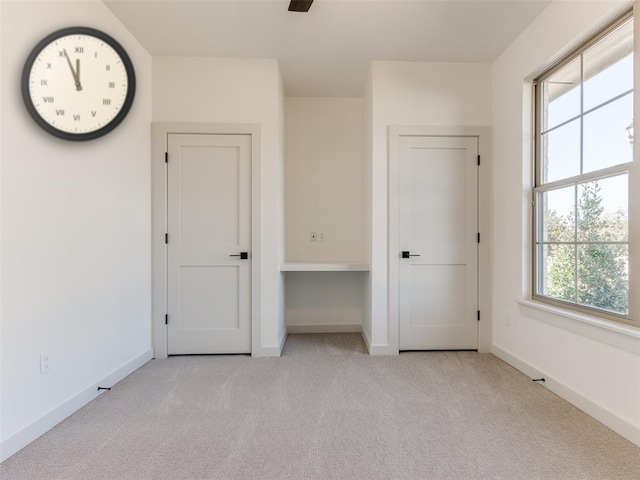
11:56
